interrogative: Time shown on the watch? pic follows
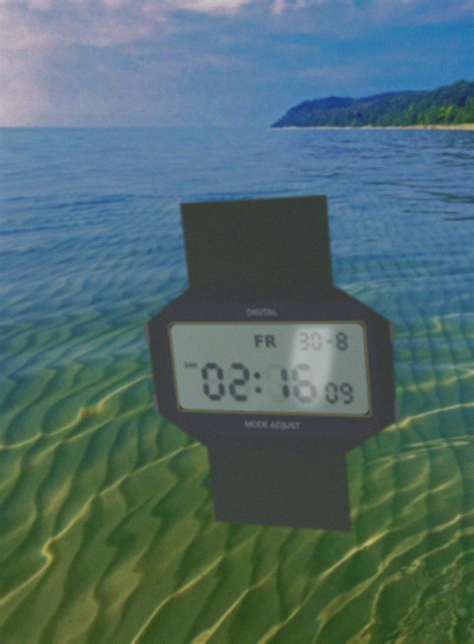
2:16:09
